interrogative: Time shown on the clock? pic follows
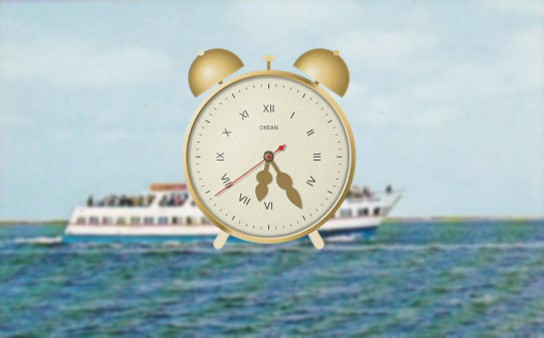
6:24:39
